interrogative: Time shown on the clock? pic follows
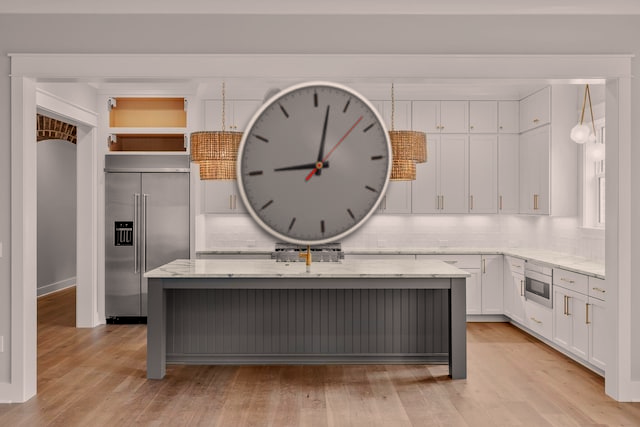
9:02:08
